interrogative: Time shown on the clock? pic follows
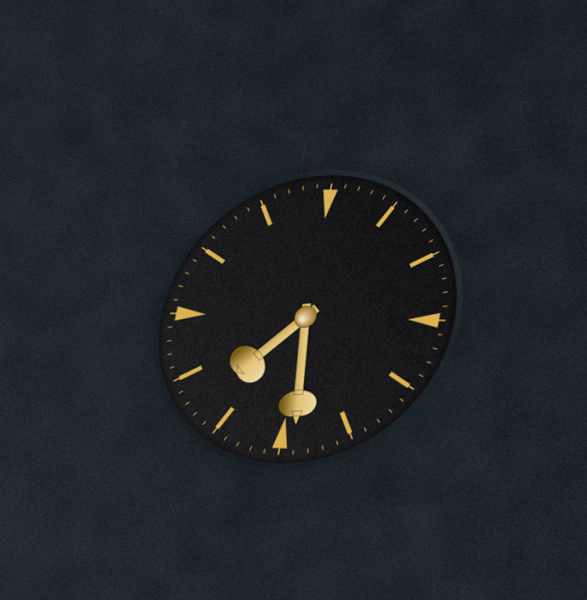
7:29
